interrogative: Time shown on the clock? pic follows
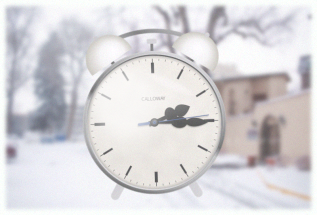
2:15:14
